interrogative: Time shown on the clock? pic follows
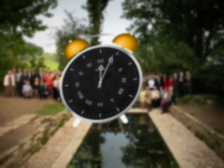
12:04
